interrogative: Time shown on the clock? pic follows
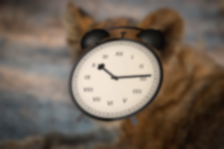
10:14
